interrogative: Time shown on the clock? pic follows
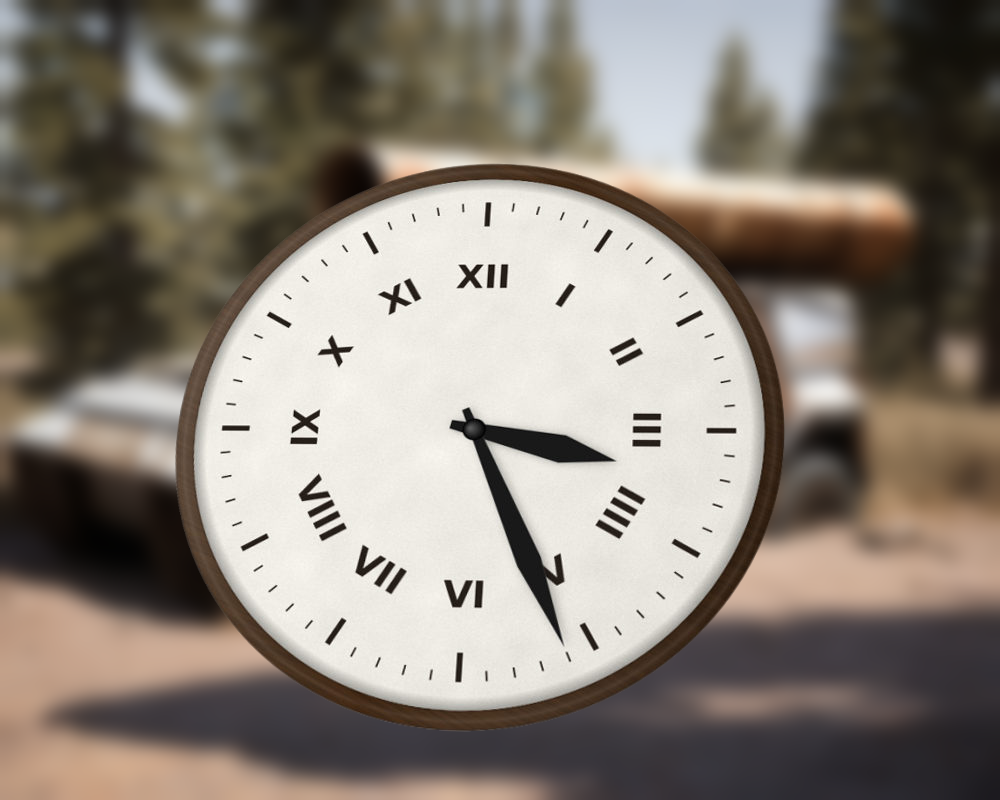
3:26
